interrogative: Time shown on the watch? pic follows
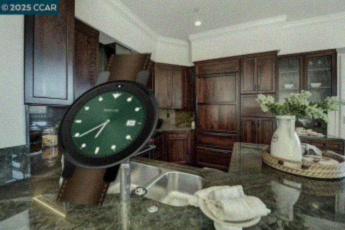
6:39
